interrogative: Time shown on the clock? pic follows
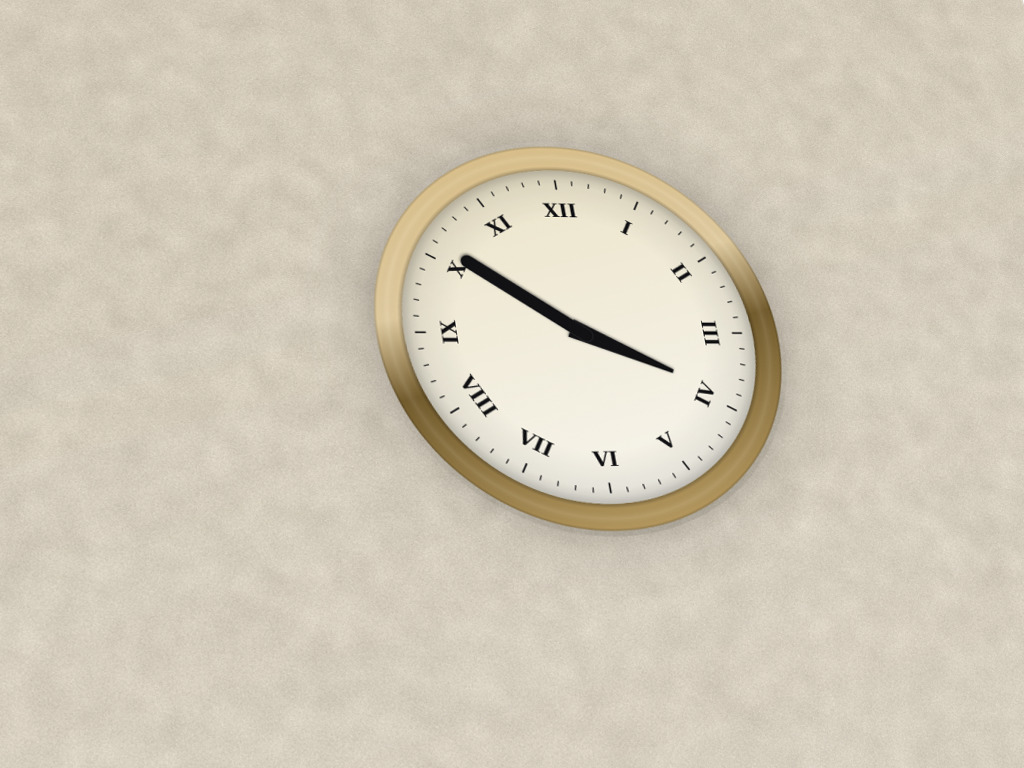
3:51
